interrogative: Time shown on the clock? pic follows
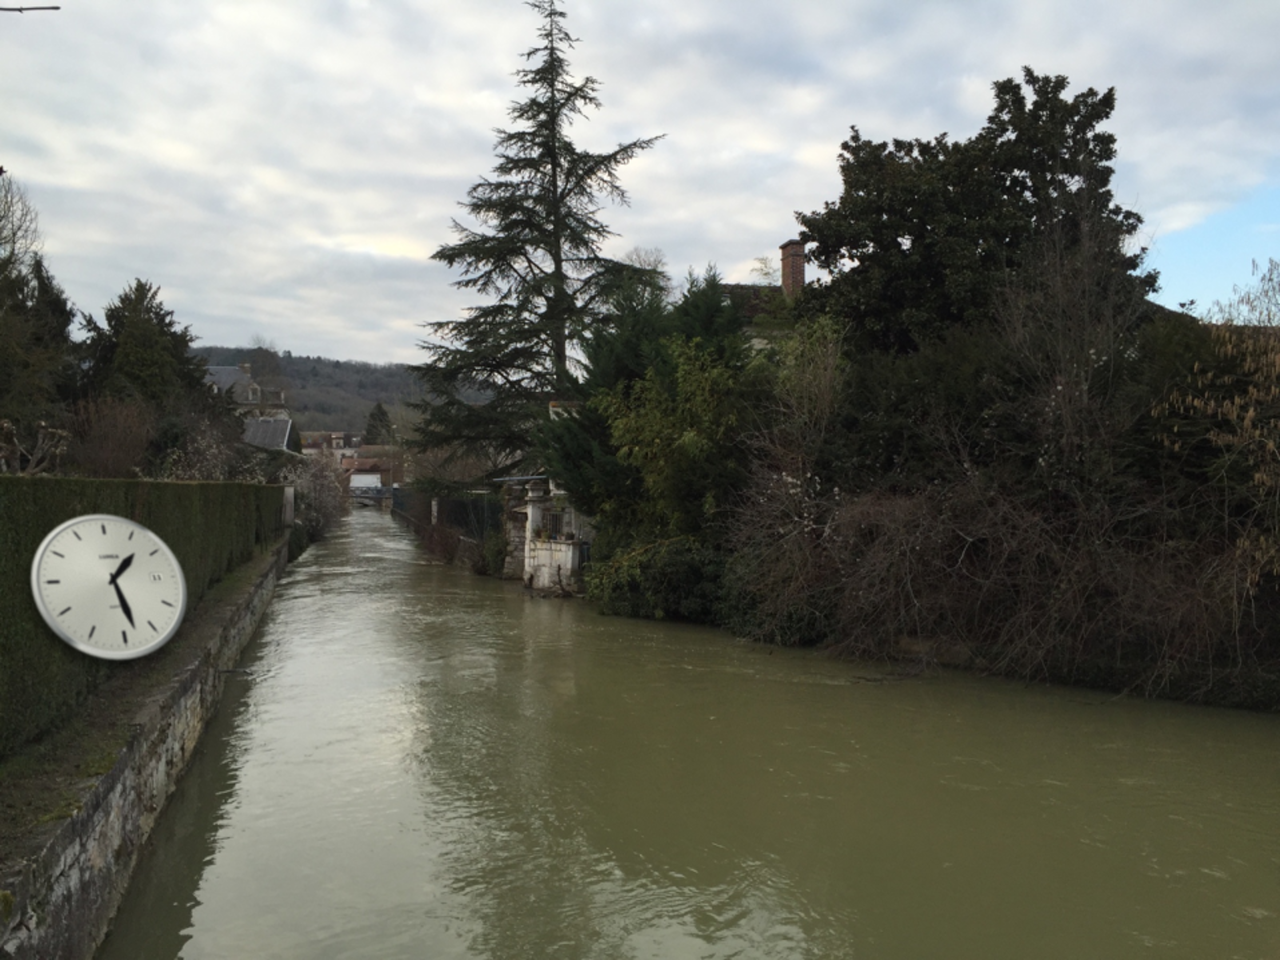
1:28
